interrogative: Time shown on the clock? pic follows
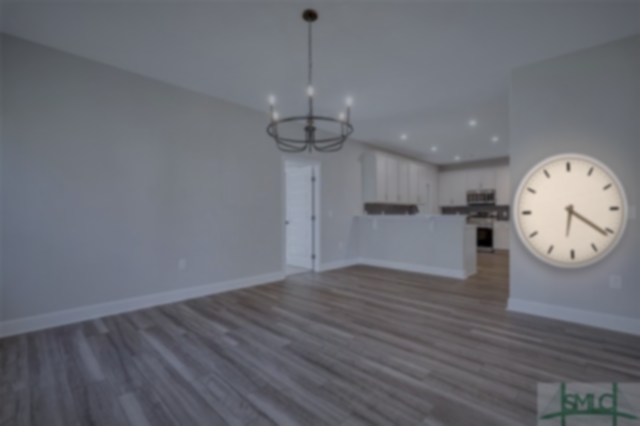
6:21
